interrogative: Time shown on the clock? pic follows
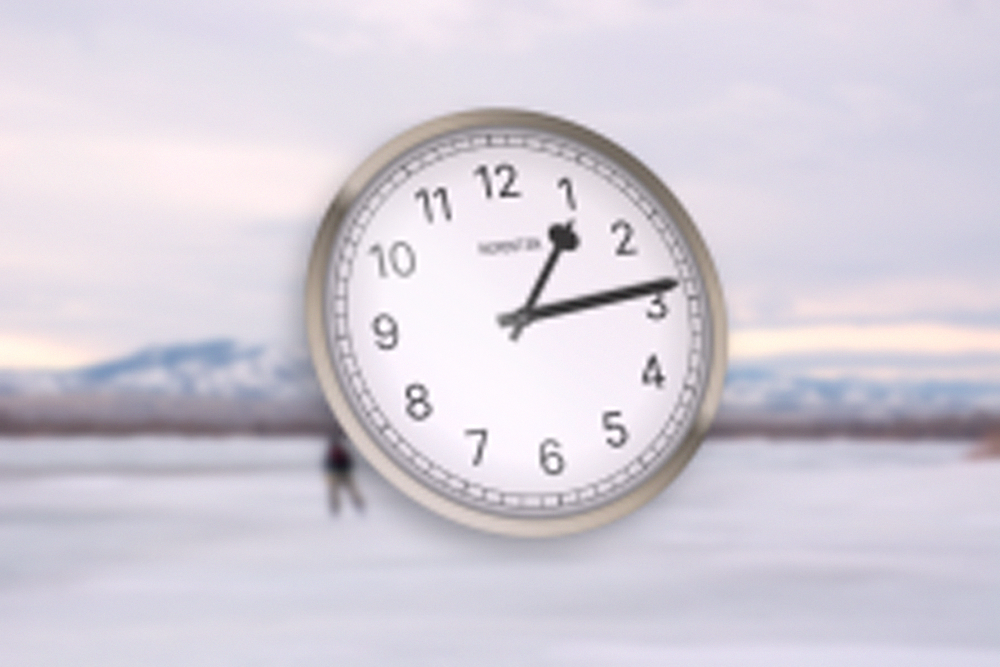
1:14
